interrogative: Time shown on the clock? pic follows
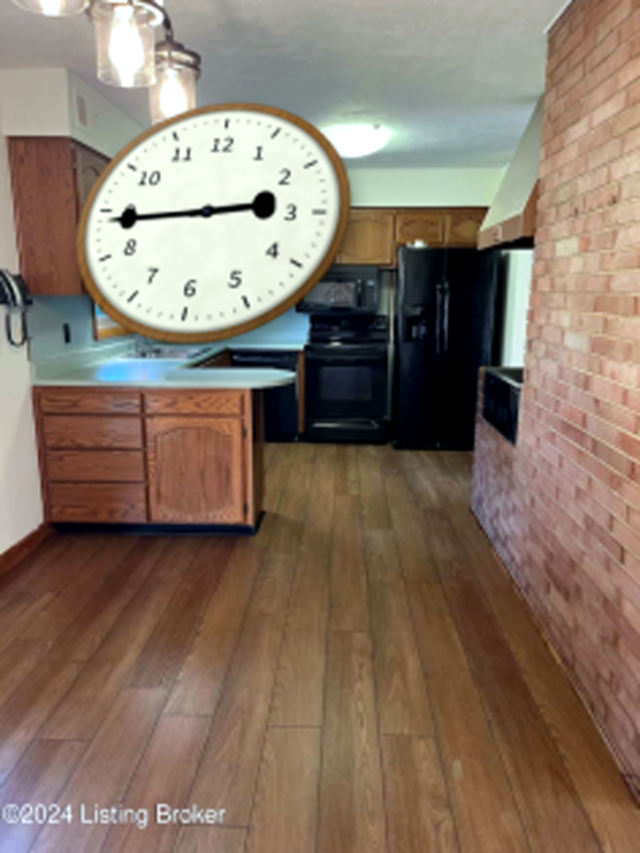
2:44
